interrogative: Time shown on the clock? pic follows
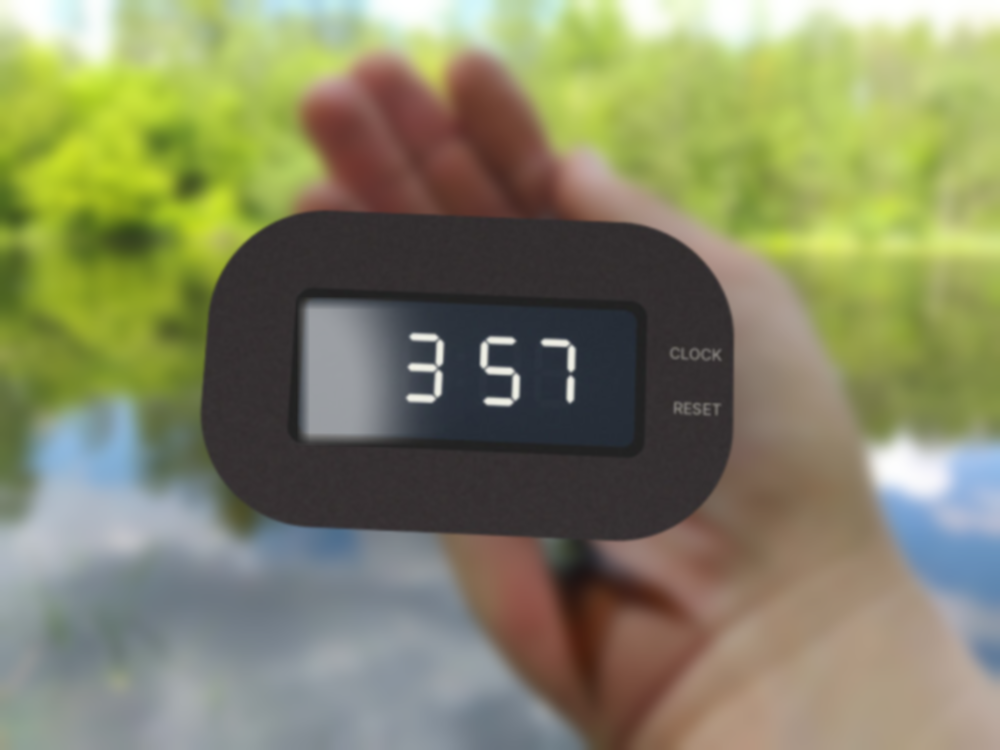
3:57
